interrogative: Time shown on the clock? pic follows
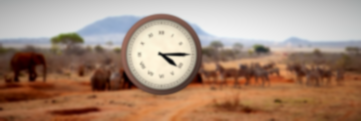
4:15
